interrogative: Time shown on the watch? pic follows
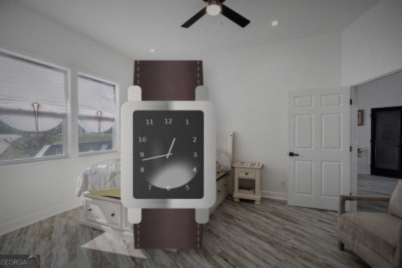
12:43
